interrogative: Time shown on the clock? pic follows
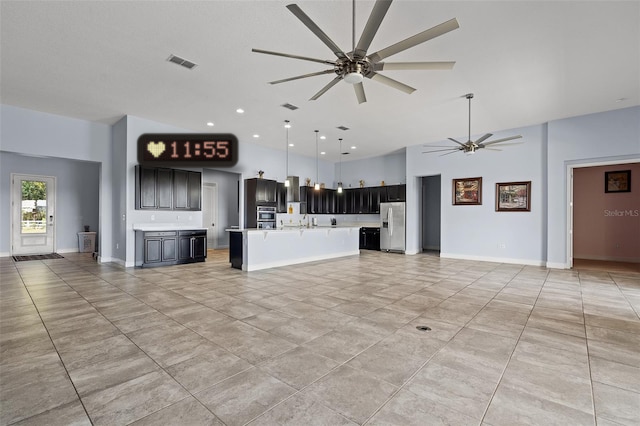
11:55
